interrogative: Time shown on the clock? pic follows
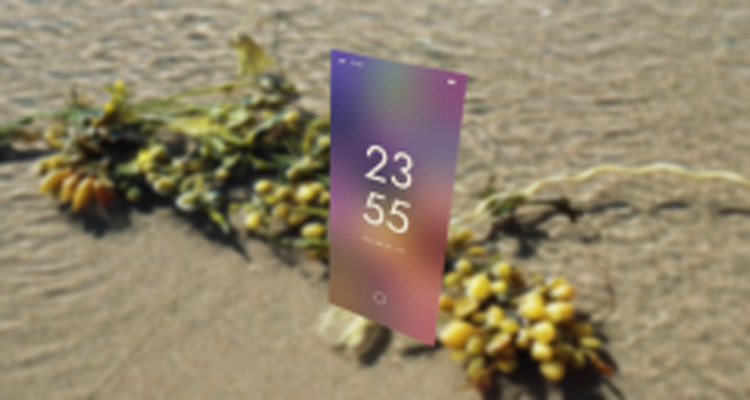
23:55
